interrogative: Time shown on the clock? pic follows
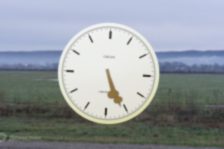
5:26
